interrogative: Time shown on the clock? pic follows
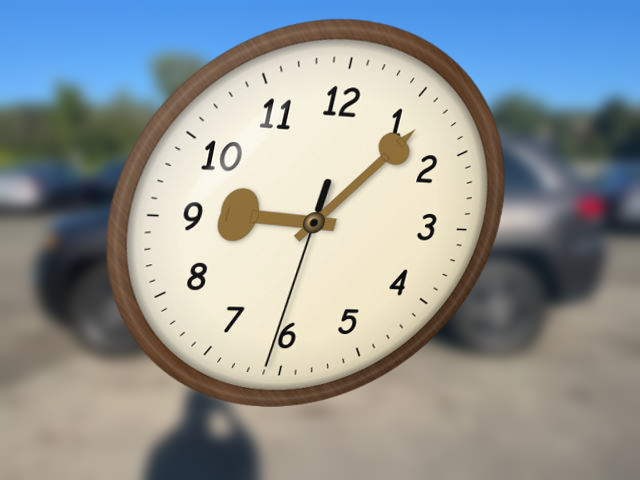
9:06:31
